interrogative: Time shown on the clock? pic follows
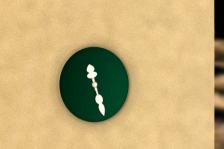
11:27
